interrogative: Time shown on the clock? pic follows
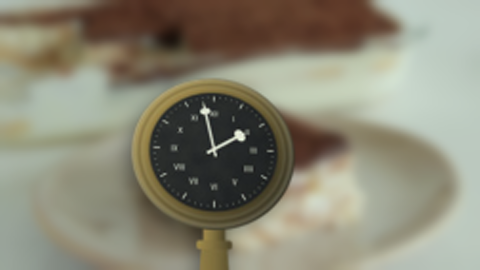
1:58
